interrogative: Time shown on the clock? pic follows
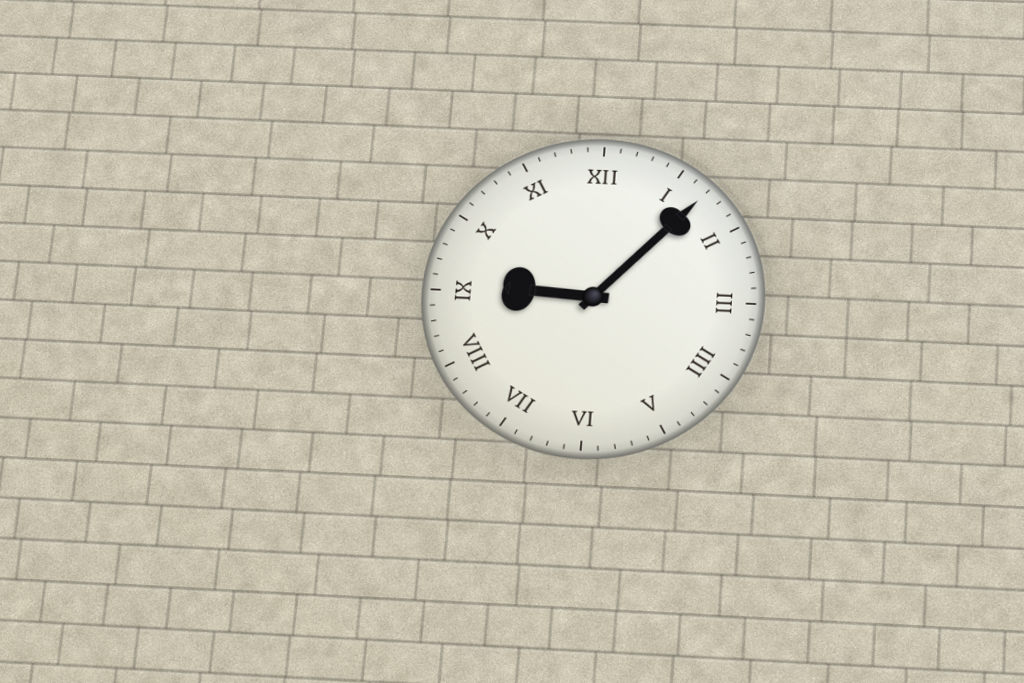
9:07
